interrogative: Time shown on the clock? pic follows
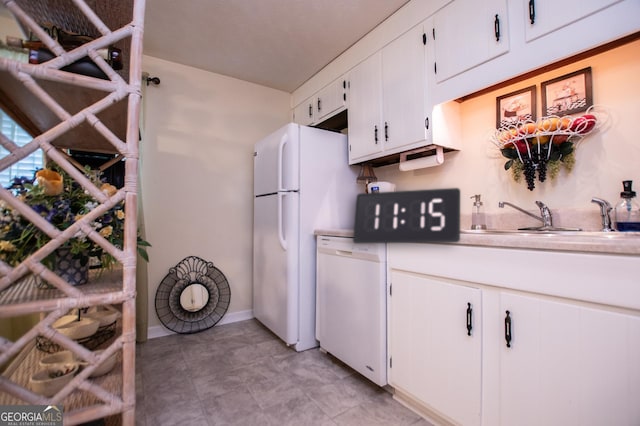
11:15
